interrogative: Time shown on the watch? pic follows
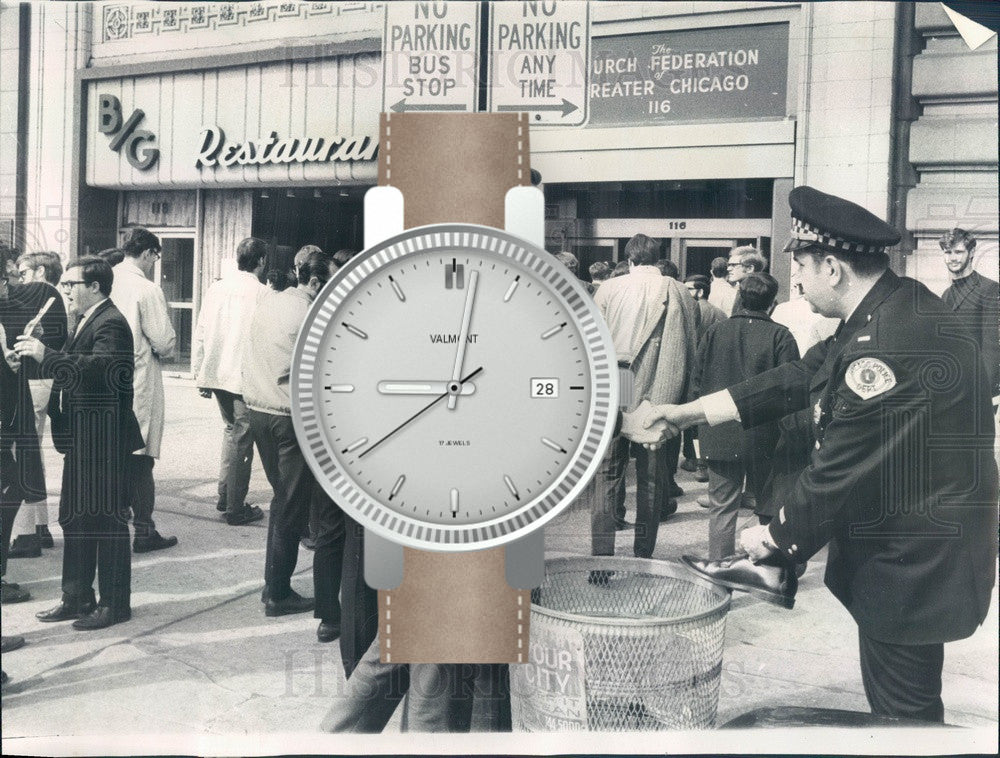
9:01:39
